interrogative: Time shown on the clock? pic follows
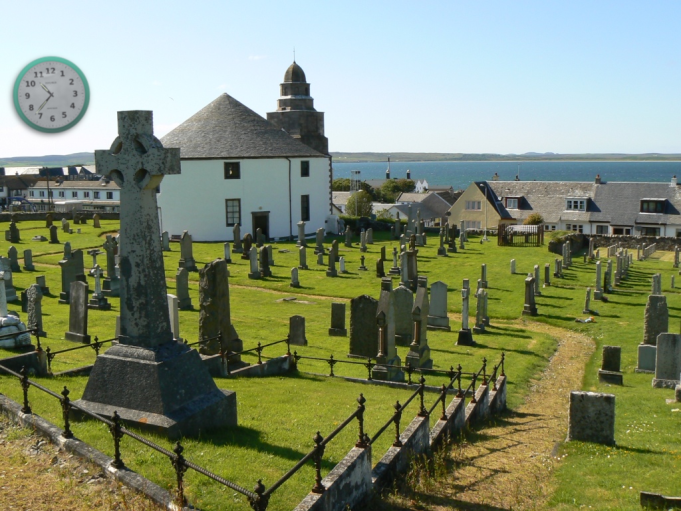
10:37
